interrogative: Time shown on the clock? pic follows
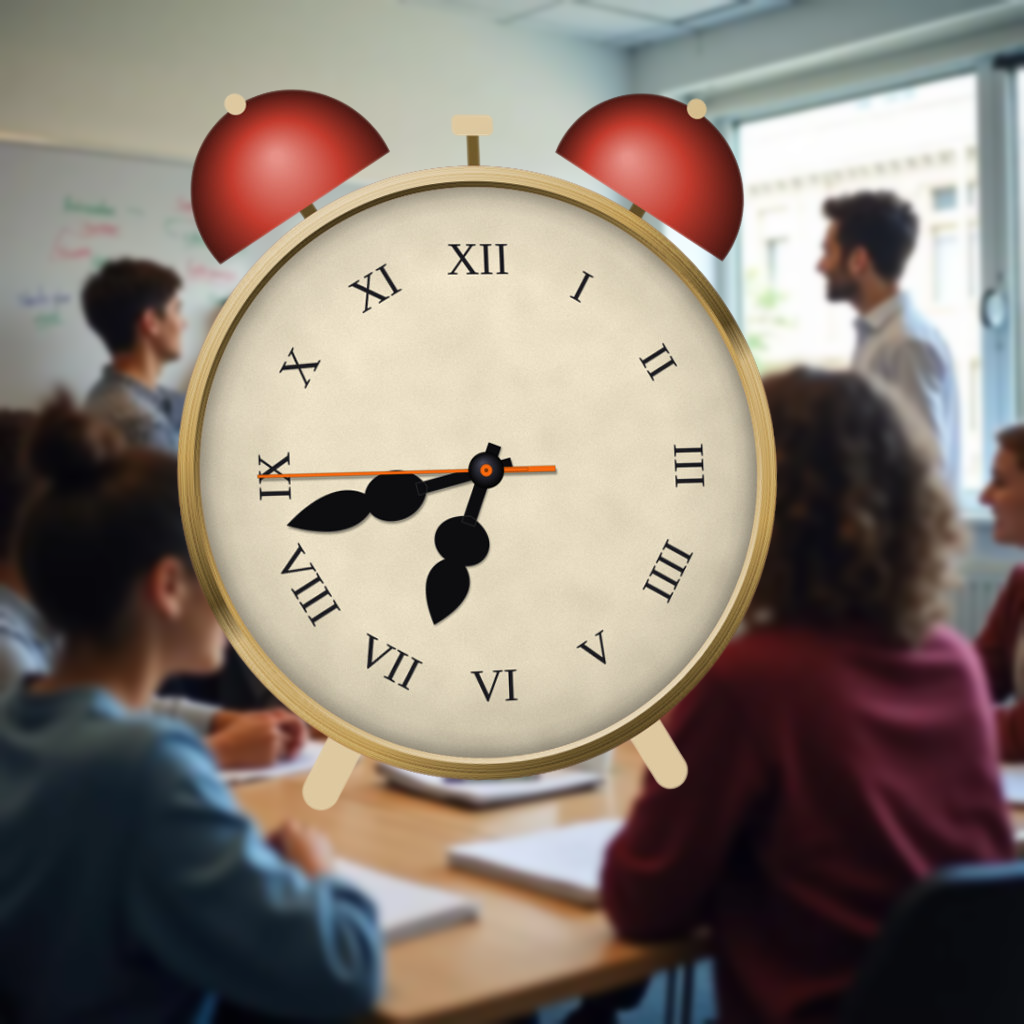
6:42:45
